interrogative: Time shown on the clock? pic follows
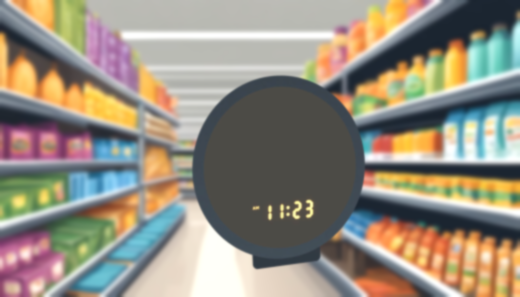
11:23
